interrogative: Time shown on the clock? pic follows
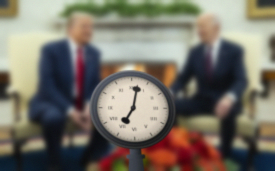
7:02
